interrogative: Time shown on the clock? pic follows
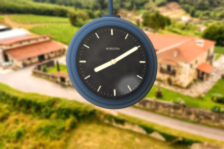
8:10
